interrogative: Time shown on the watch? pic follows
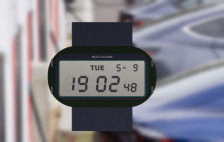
19:02:48
